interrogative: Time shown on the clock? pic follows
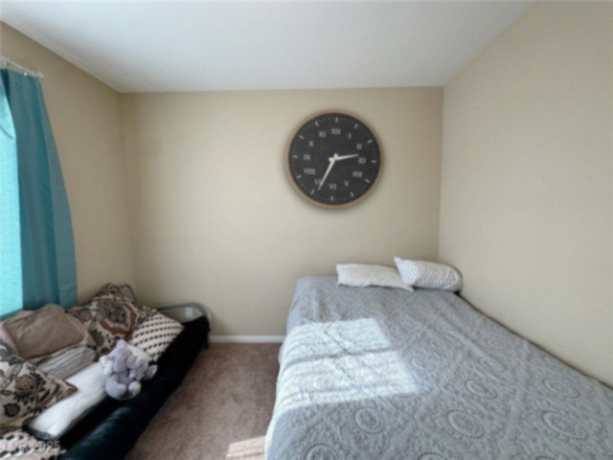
2:34
